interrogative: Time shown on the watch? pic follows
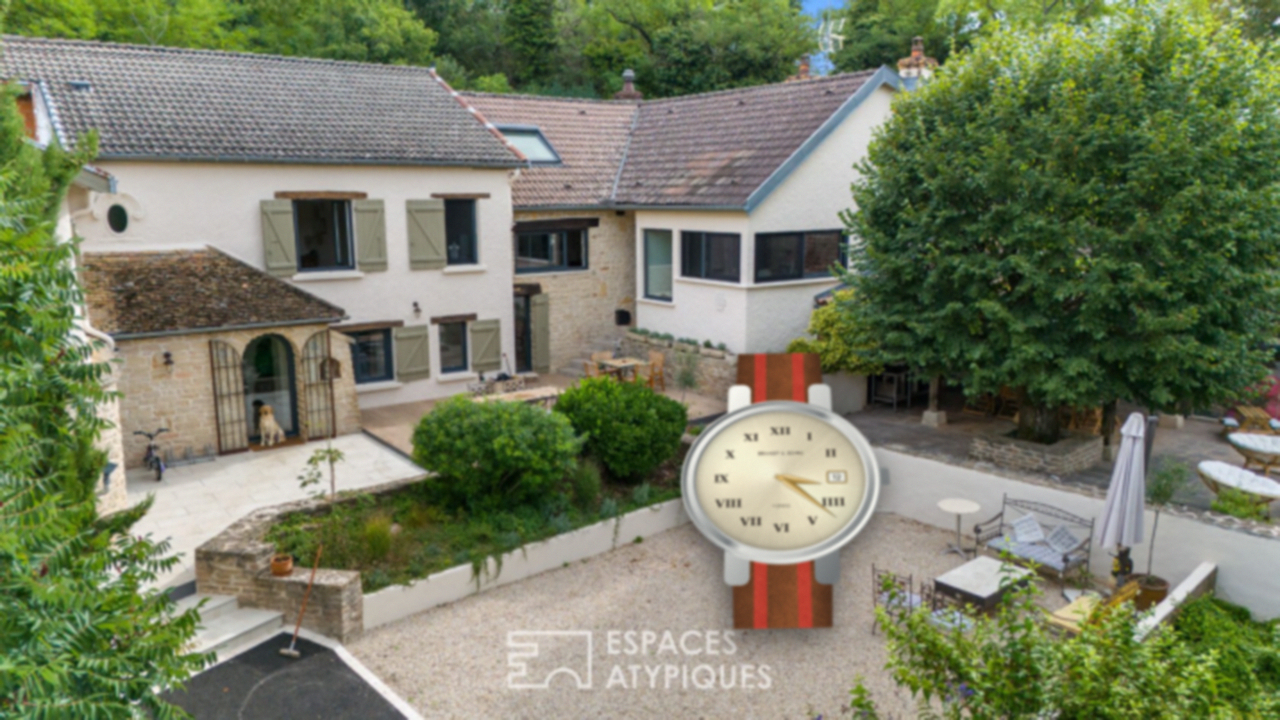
3:22
